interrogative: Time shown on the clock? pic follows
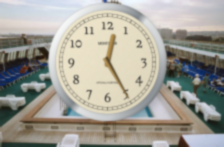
12:25
